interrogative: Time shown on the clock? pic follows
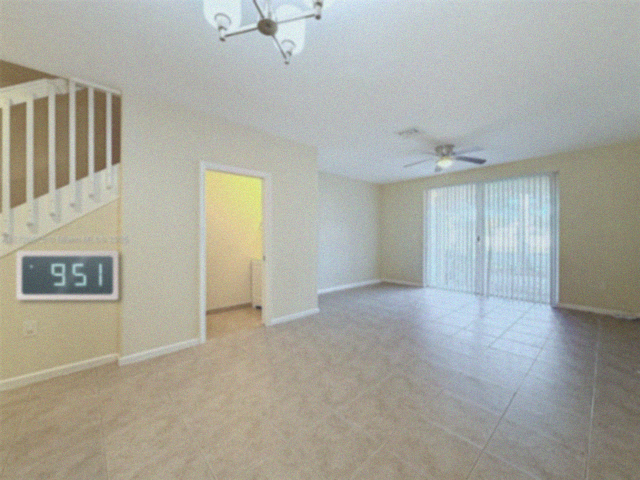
9:51
